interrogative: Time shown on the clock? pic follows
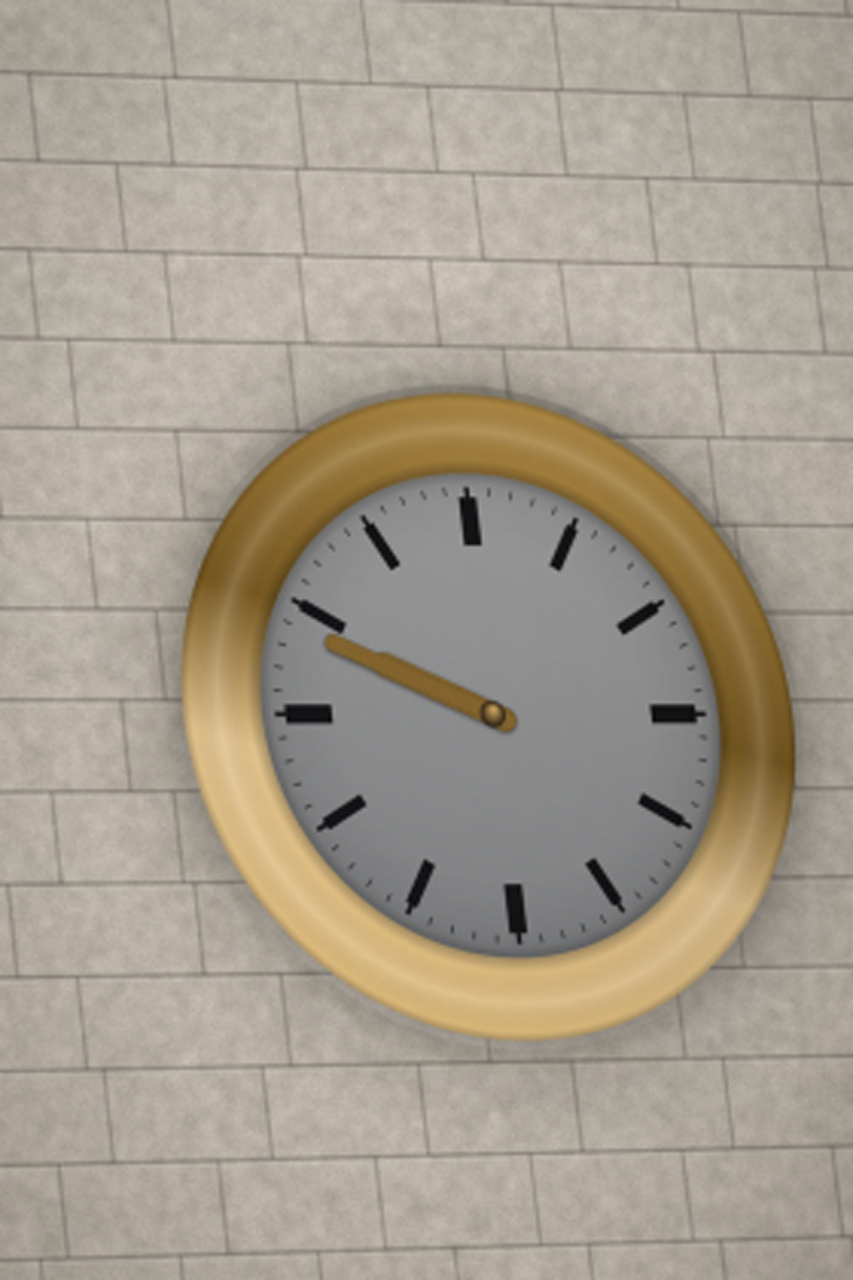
9:49
